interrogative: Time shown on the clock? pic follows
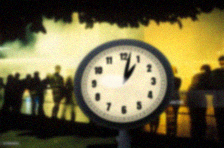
1:02
